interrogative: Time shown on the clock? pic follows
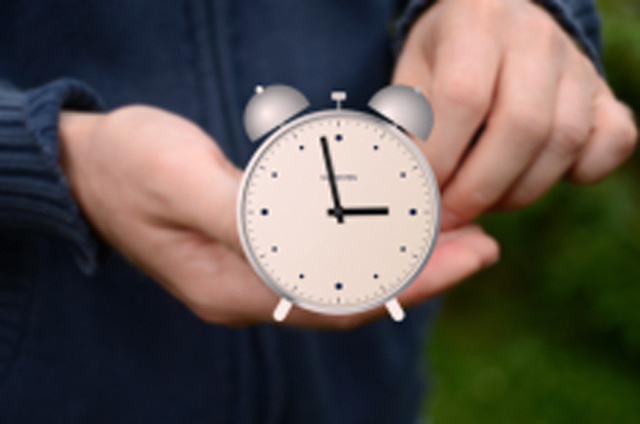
2:58
